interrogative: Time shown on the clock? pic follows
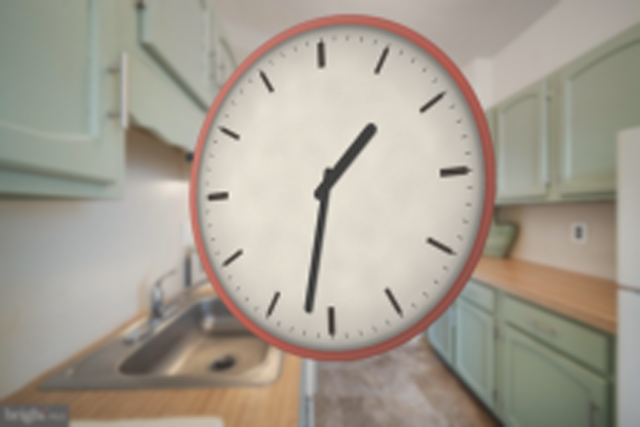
1:32
